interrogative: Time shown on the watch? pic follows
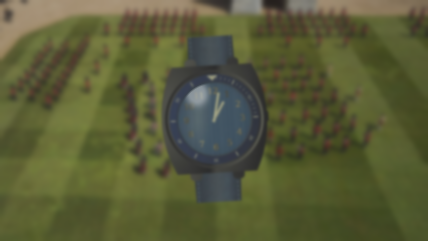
1:02
